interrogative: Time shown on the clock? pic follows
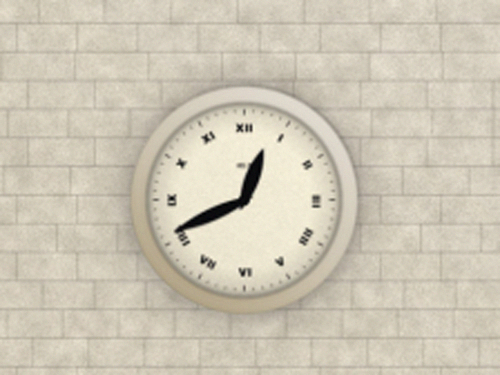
12:41
